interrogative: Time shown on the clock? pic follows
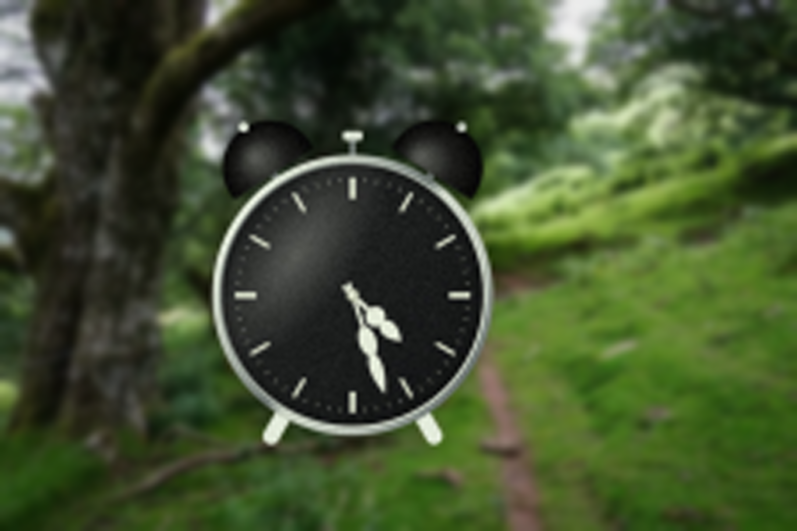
4:27
